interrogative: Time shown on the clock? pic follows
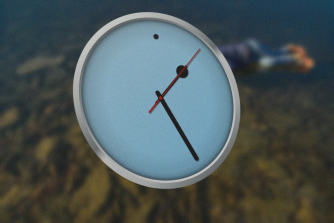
1:25:07
